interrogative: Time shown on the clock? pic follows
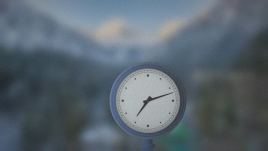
7:12
